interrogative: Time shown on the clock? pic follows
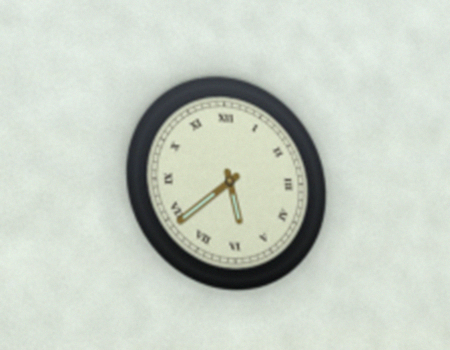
5:39
